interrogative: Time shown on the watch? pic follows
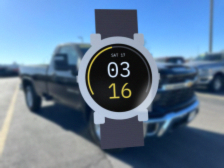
3:16
